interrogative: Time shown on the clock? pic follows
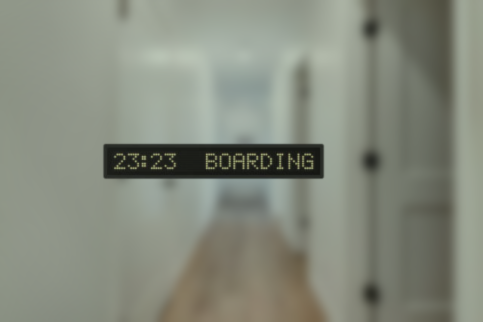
23:23
